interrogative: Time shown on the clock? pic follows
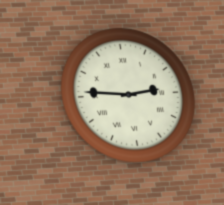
2:46
